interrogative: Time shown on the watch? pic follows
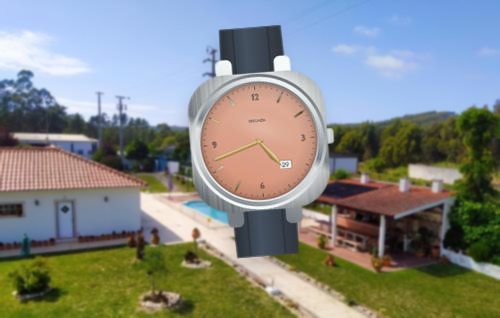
4:42
